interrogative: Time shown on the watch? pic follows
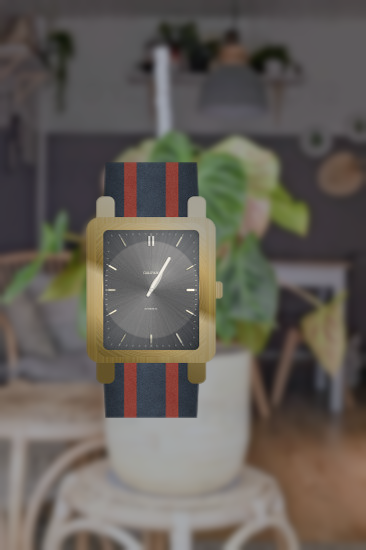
1:05
